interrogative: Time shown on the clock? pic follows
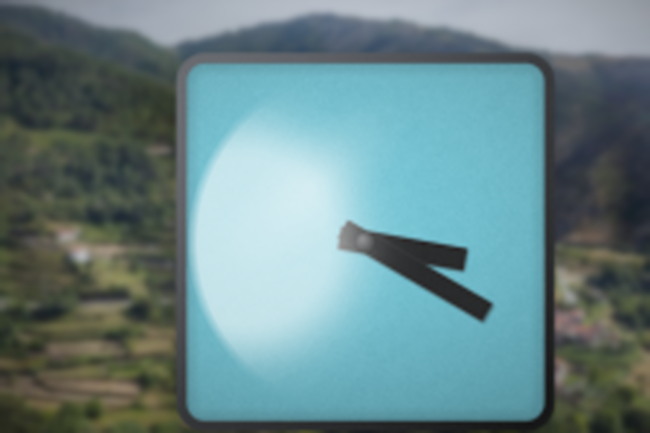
3:20
